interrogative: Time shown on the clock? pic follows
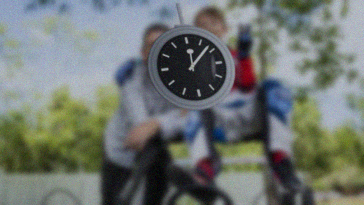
12:08
